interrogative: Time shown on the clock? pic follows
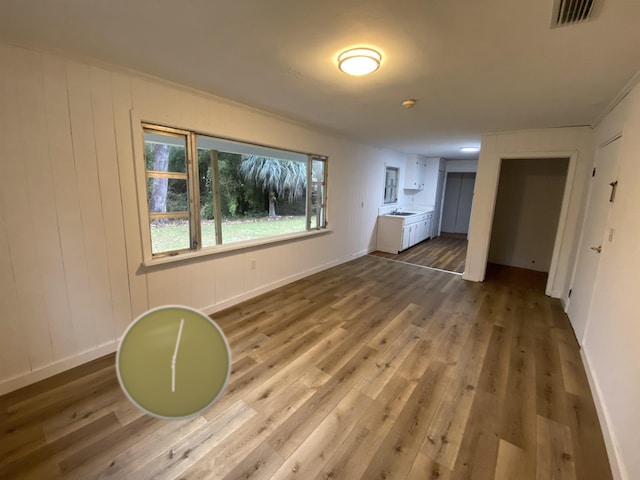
6:02
